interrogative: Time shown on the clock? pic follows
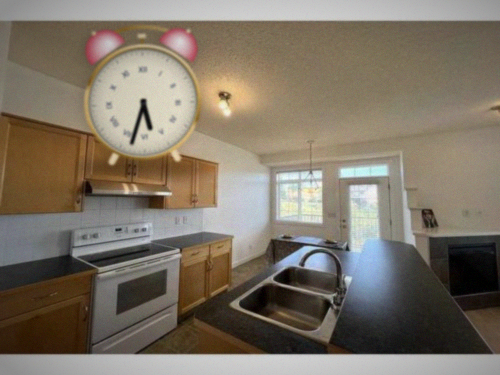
5:33
